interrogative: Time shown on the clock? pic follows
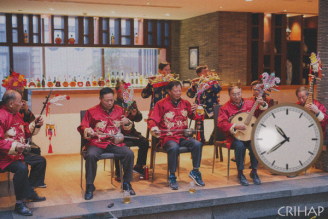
10:39
